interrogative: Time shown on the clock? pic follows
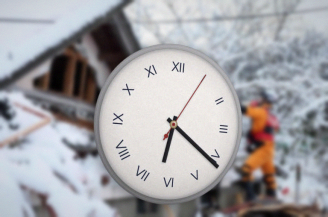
6:21:05
